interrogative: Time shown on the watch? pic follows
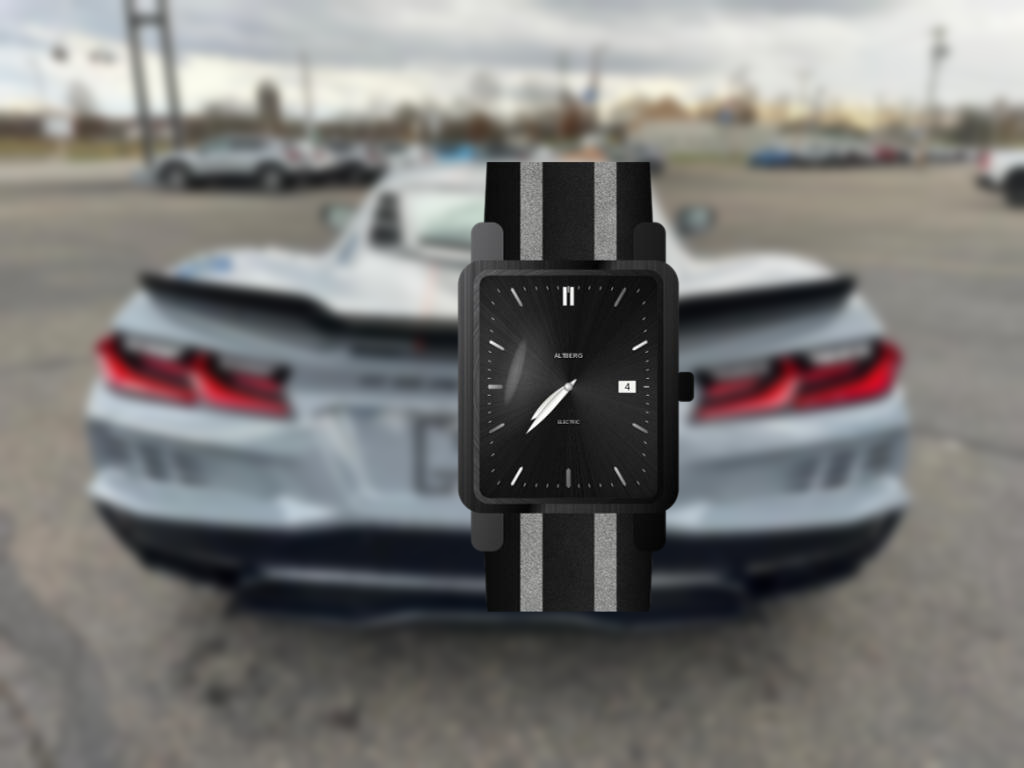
7:37
